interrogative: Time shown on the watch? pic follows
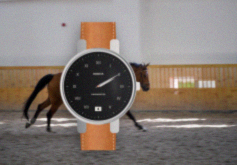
2:10
